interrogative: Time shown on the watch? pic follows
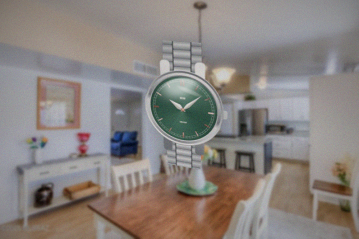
10:08
